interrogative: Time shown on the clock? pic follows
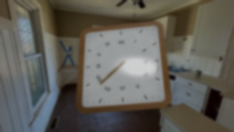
7:38
